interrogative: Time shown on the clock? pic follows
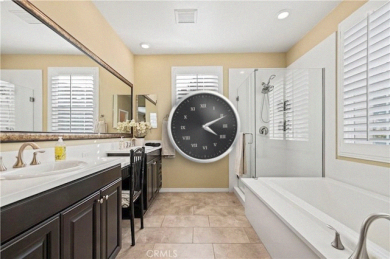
4:11
